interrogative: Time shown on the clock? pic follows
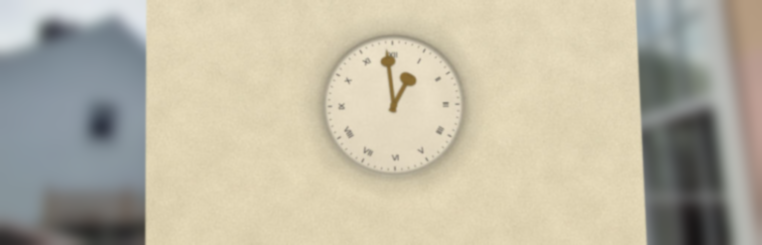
12:59
